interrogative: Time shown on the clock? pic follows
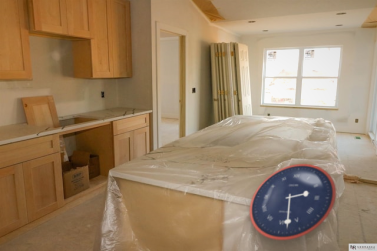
2:28
